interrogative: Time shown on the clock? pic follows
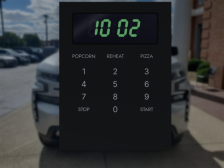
10:02
